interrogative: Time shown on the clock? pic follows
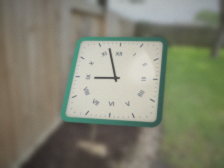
8:57
